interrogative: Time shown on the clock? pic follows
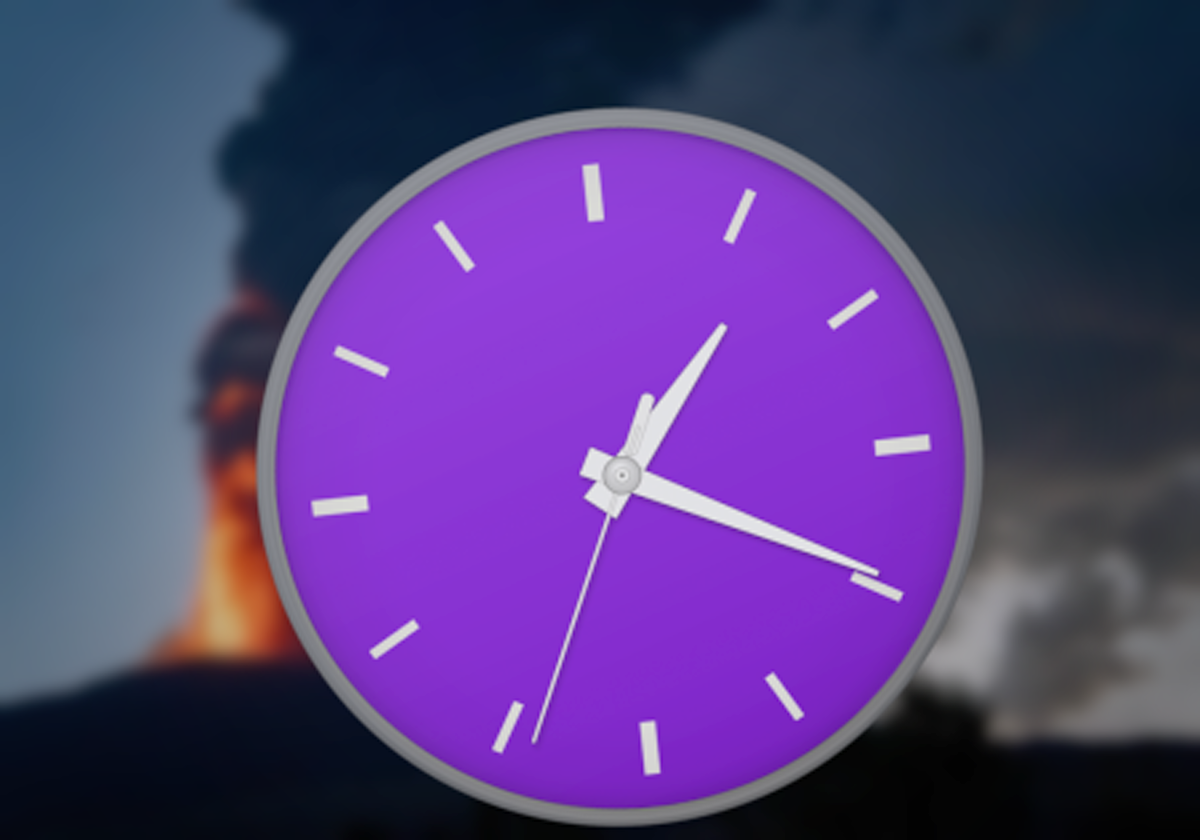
1:19:34
